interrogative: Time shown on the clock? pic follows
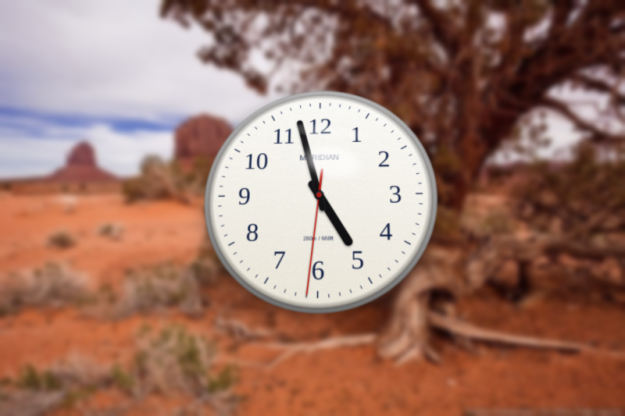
4:57:31
